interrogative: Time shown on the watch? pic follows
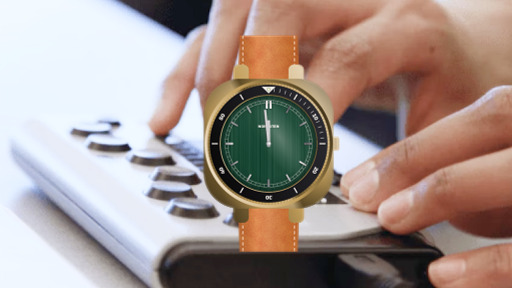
11:59
